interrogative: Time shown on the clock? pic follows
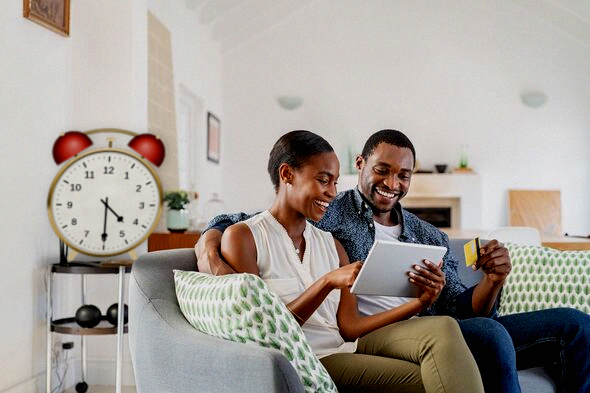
4:30
